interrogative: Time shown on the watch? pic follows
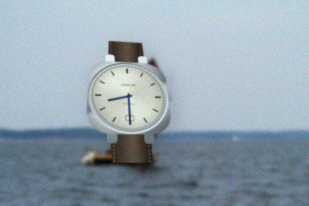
8:30
